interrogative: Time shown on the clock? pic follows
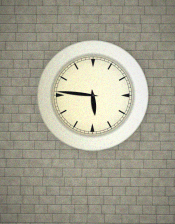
5:46
